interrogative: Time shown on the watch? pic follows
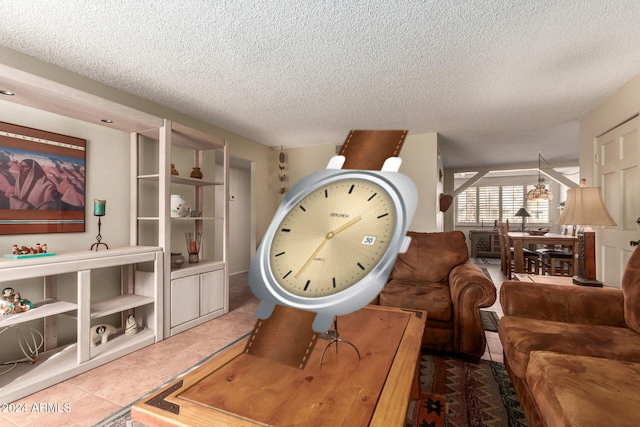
1:33
